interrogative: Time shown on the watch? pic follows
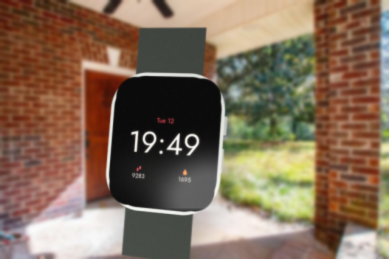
19:49
